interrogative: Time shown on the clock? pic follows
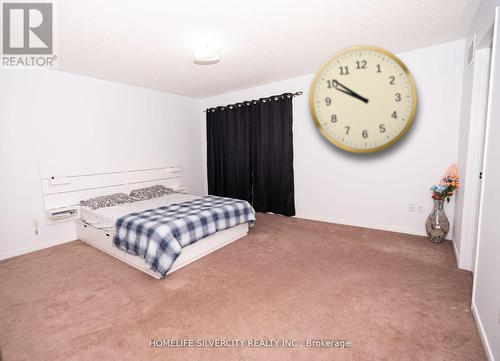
9:51
